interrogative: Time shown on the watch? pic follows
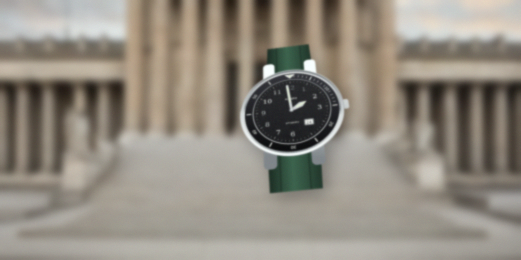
1:59
